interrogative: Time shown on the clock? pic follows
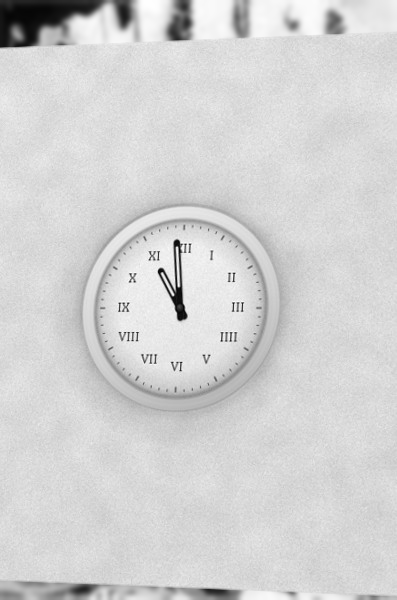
10:59
